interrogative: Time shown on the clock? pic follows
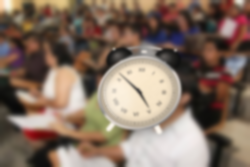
4:52
